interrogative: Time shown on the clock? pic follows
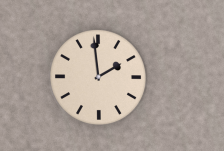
1:59
